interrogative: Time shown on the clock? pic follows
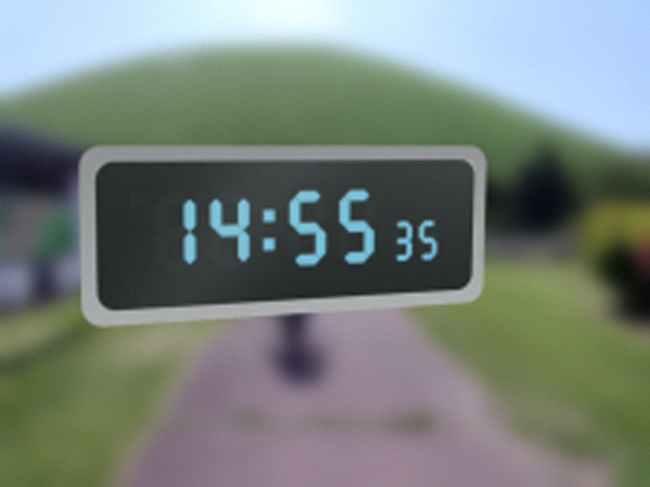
14:55:35
